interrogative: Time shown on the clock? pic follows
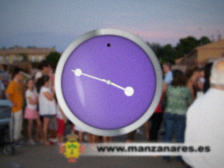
3:48
